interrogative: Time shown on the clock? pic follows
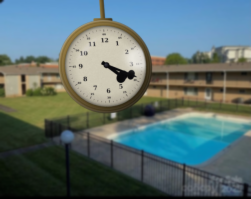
4:19
